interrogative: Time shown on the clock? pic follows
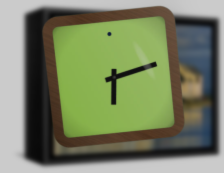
6:13
